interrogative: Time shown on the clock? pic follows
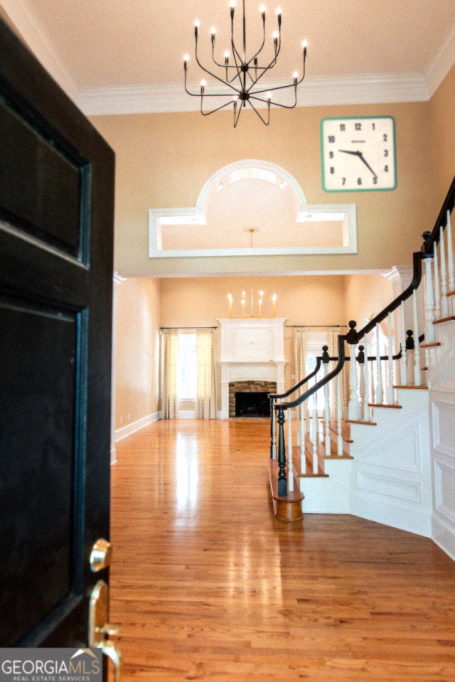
9:24
